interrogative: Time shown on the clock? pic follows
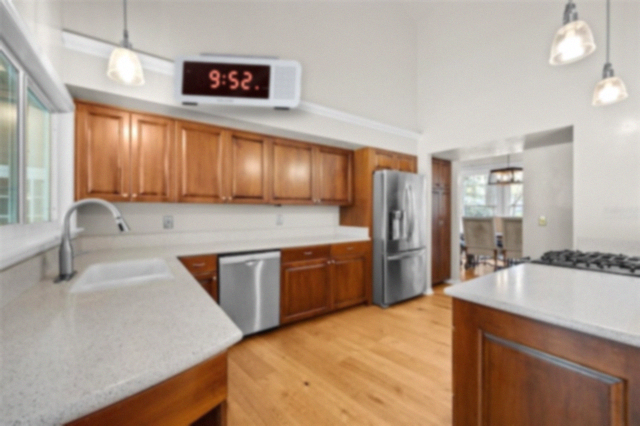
9:52
